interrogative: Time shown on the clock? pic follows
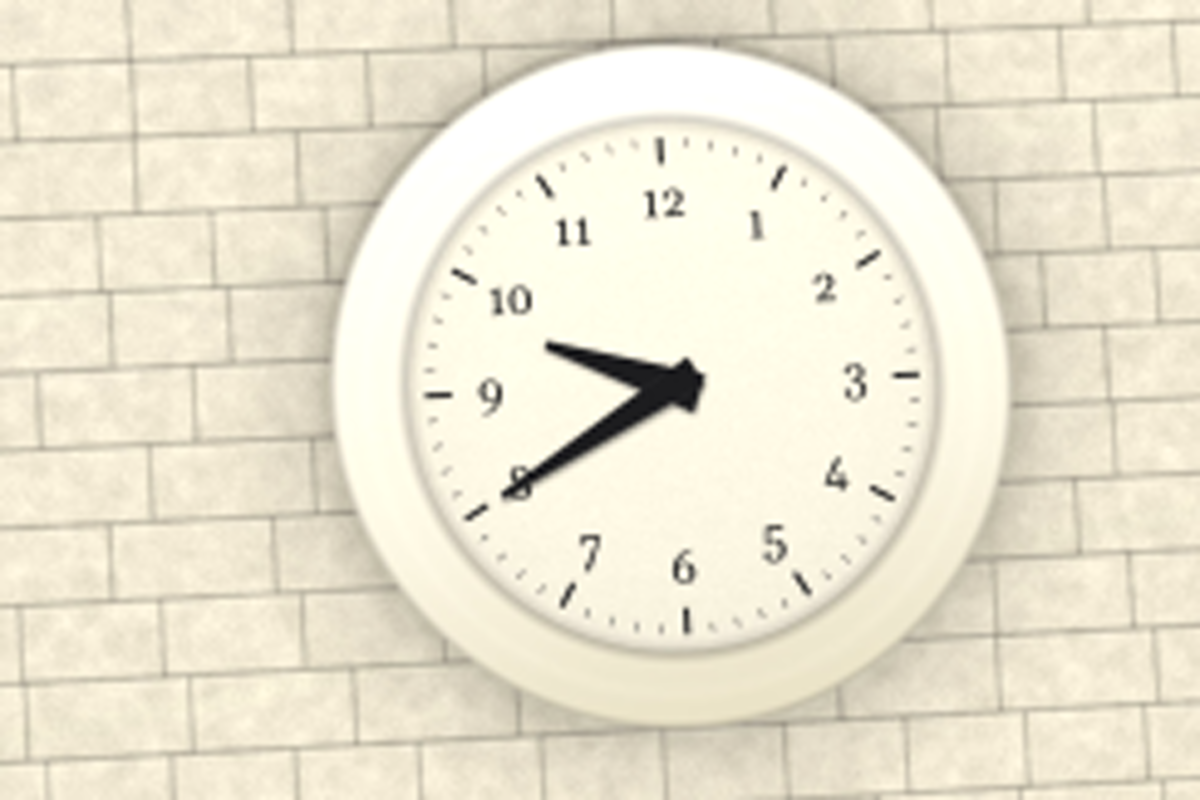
9:40
